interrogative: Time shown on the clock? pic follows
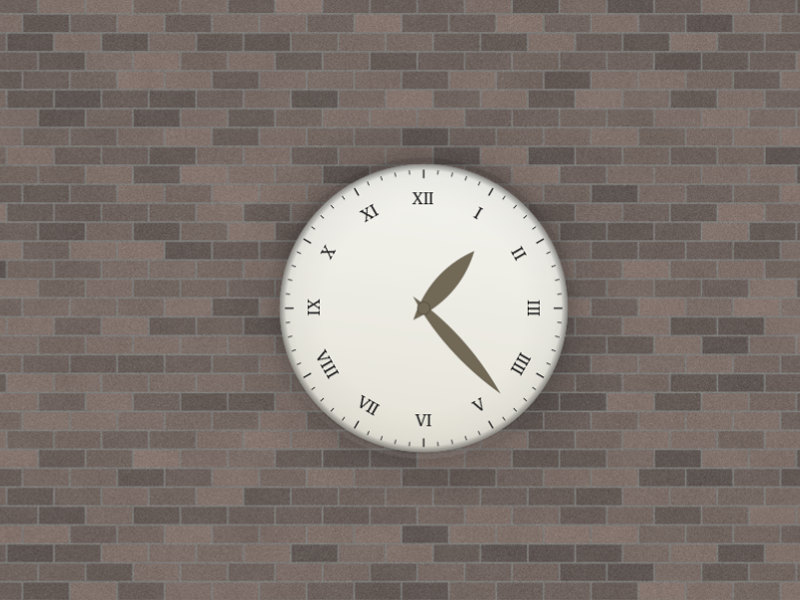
1:23
